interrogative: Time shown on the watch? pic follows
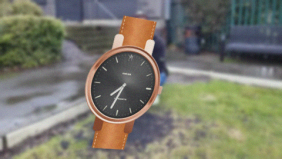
7:33
